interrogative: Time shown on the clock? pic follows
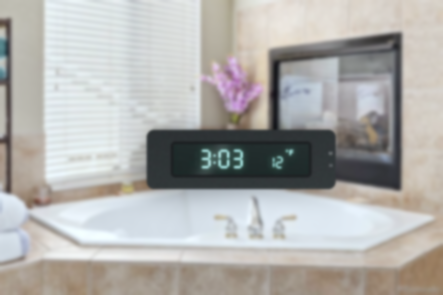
3:03
